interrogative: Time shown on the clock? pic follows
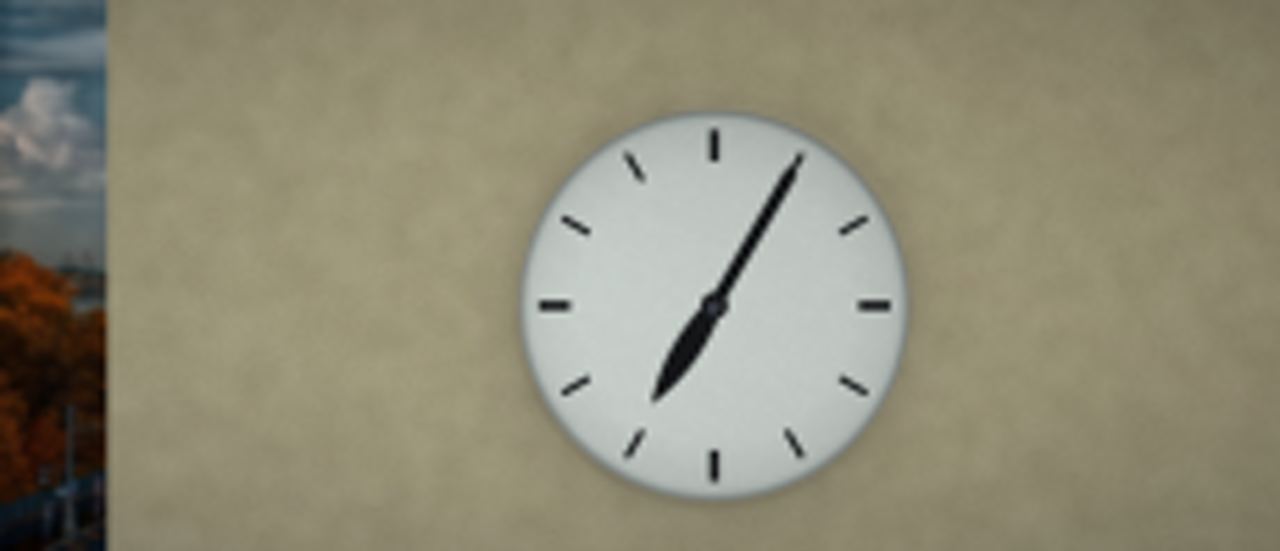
7:05
